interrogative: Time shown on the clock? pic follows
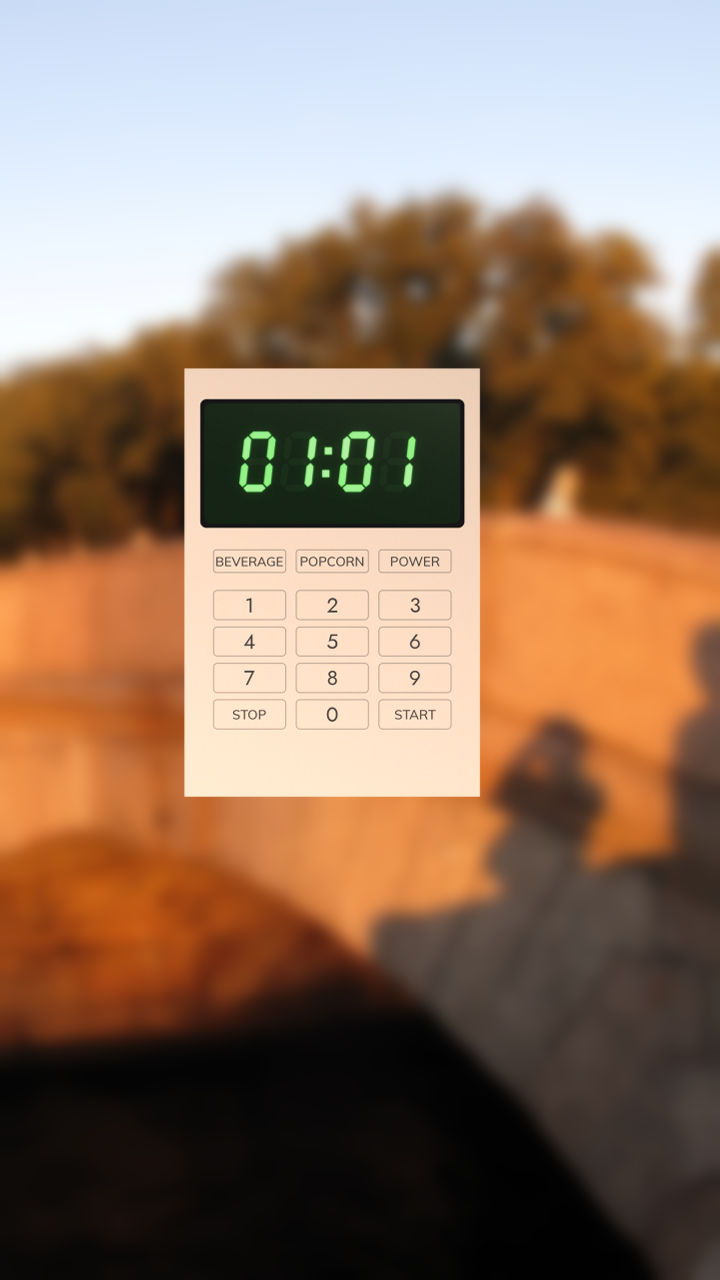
1:01
